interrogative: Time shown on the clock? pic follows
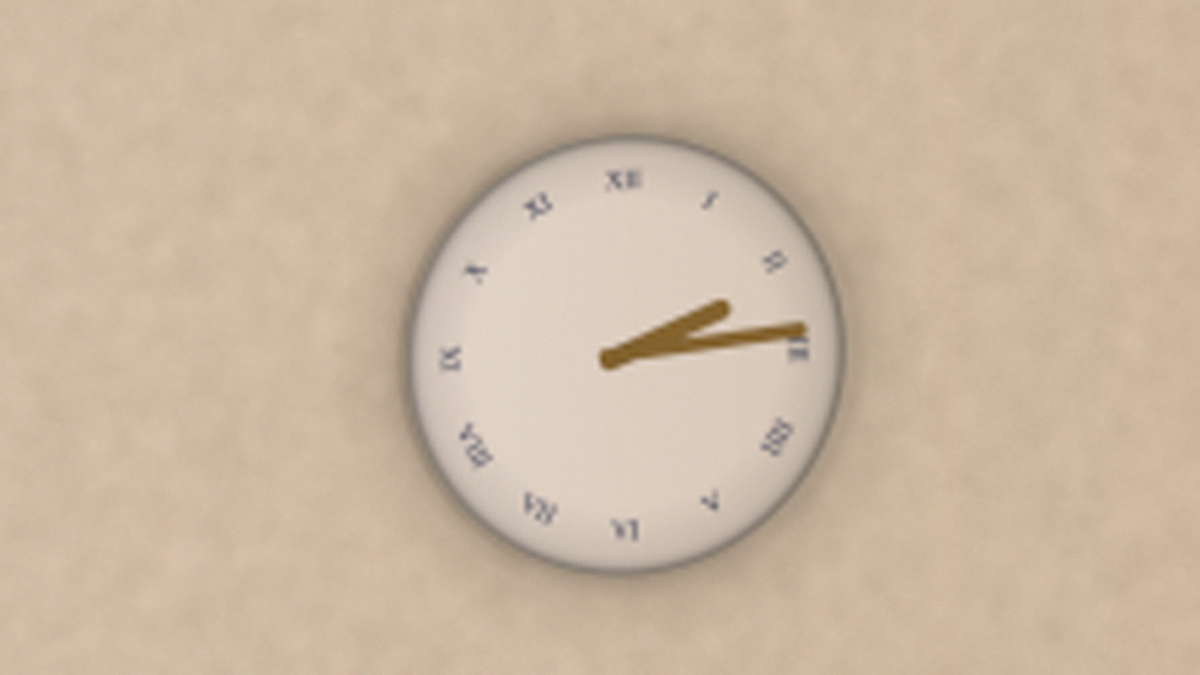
2:14
